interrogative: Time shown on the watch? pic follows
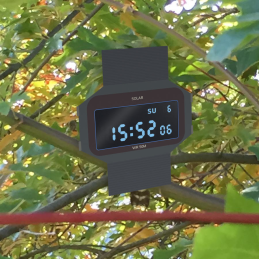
15:52:06
